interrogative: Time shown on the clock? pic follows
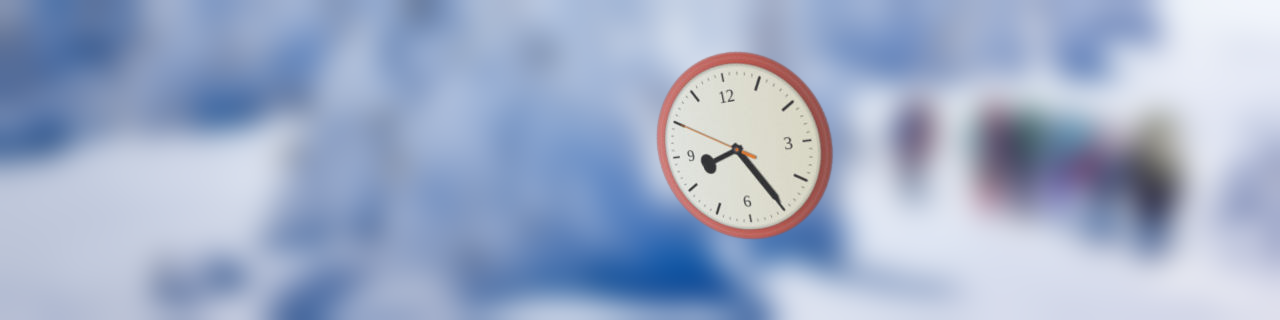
8:24:50
